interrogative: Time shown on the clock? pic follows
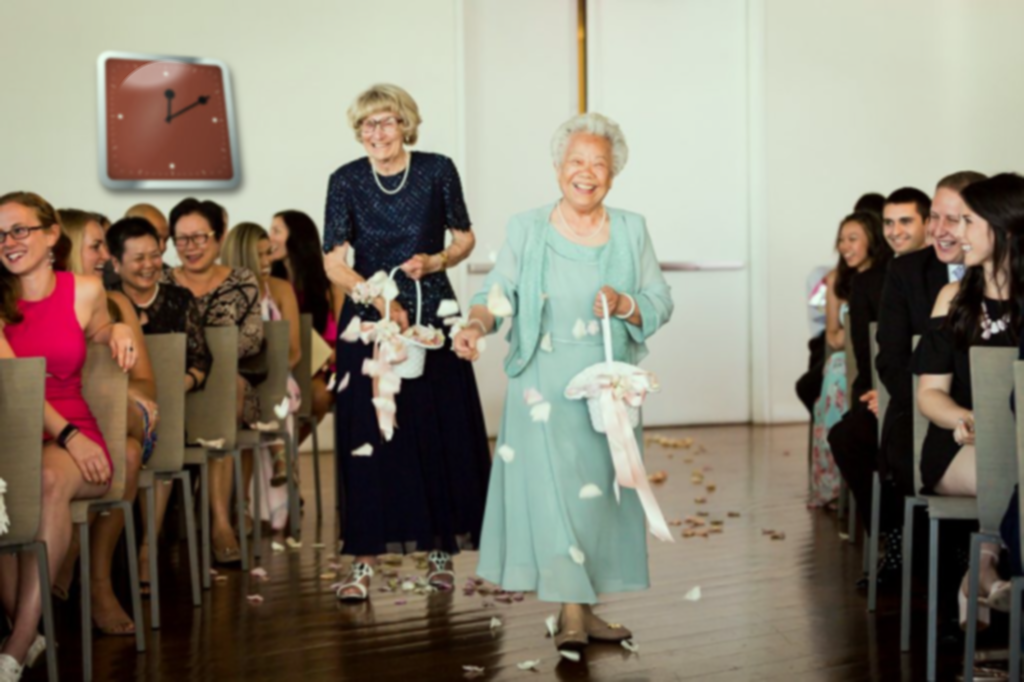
12:10
